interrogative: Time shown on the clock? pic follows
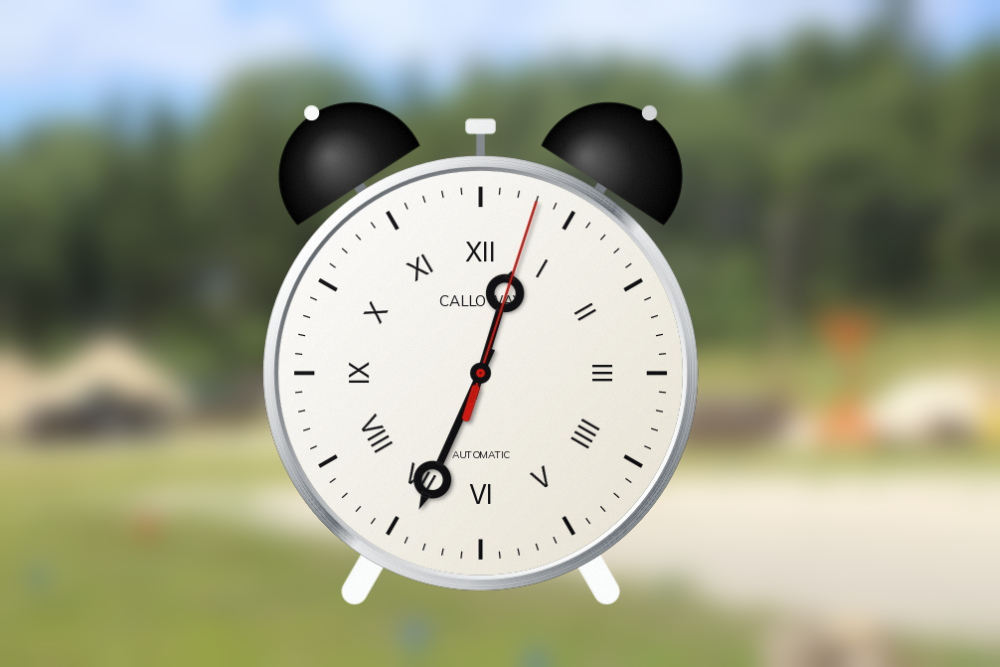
12:34:03
